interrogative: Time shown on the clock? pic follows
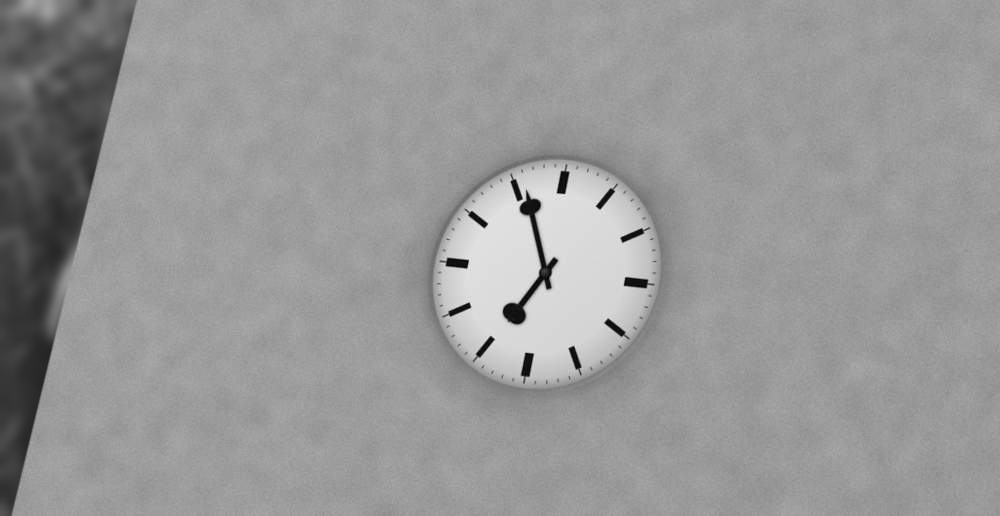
6:56
